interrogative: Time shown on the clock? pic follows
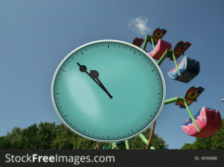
10:53
